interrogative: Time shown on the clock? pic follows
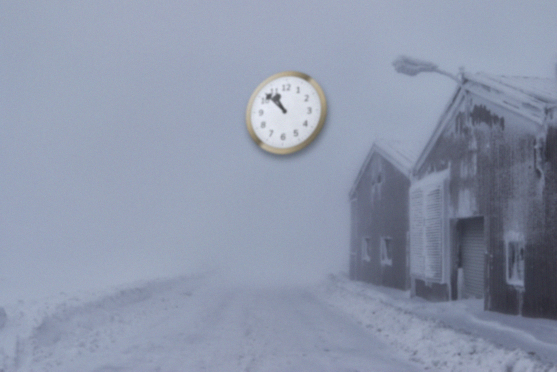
10:52
